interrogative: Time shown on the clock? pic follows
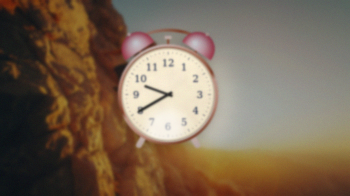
9:40
